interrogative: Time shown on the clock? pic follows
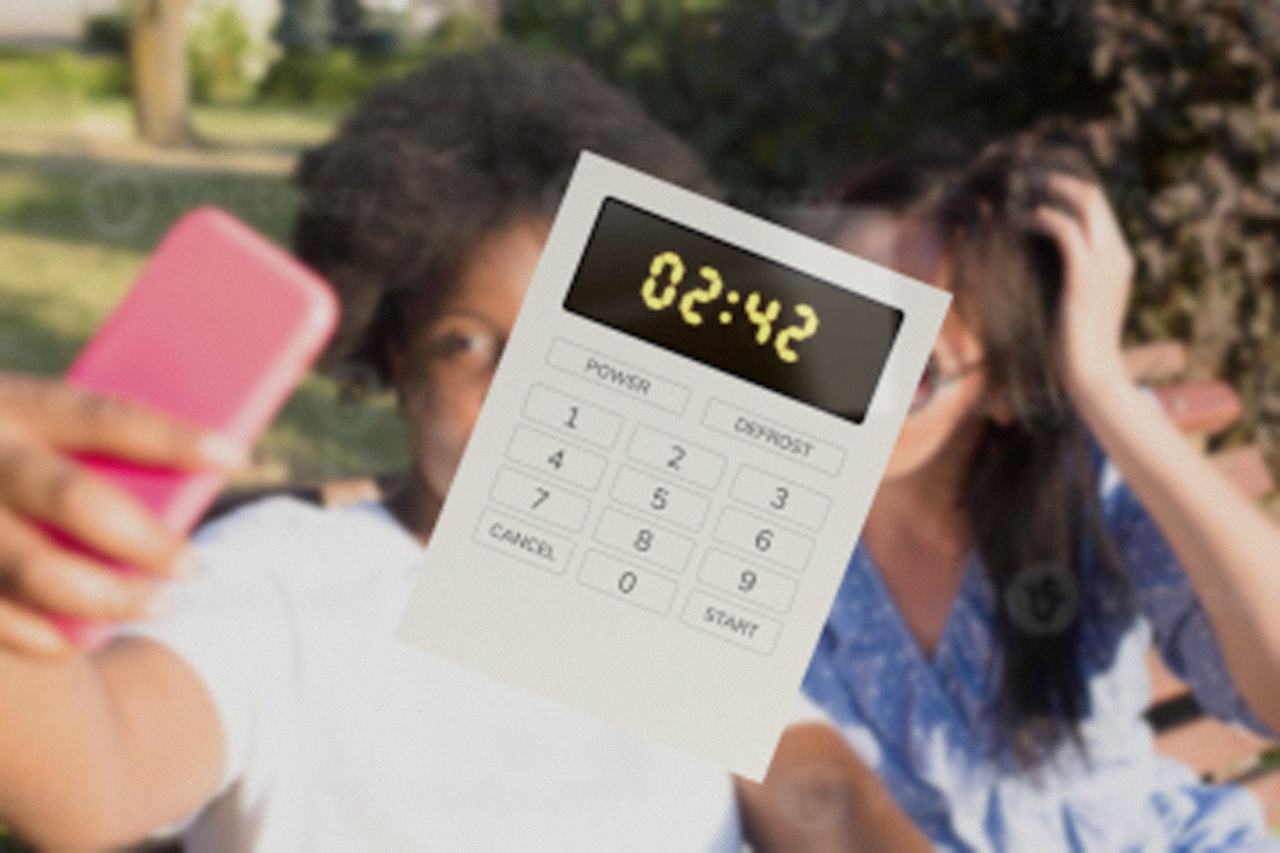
2:42
